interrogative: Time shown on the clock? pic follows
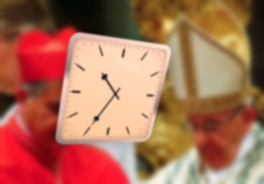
10:35
